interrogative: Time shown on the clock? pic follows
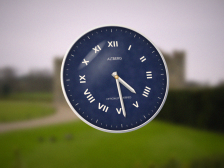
4:29
